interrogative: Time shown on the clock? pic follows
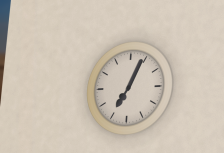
7:04
